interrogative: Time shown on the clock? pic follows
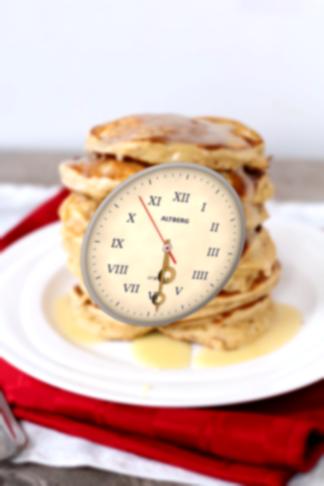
5:28:53
